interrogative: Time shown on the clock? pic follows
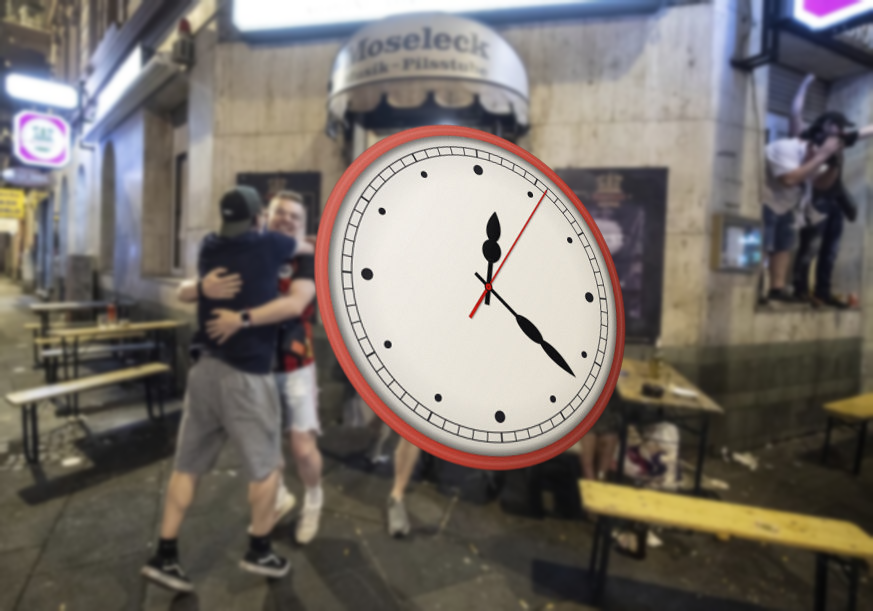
12:22:06
